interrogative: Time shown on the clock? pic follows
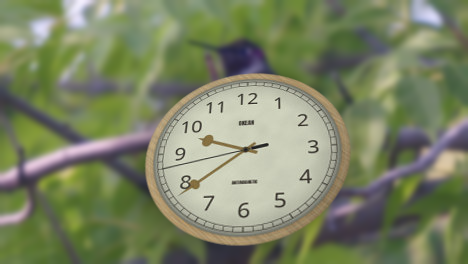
9:38:43
